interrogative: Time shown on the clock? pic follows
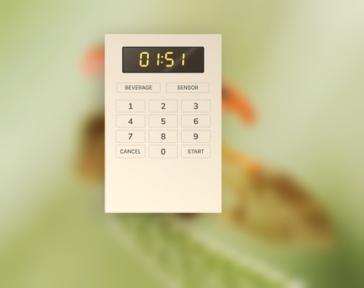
1:51
